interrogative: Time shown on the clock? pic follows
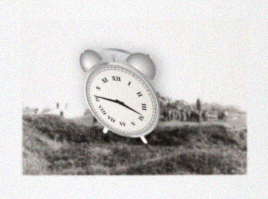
3:46
